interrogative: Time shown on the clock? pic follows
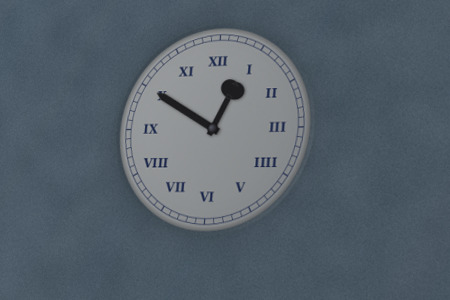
12:50
